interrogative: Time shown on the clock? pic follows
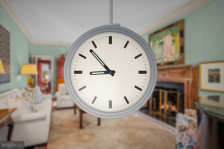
8:53
